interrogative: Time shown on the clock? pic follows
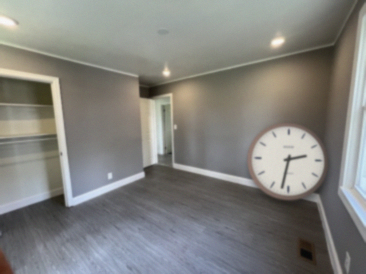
2:32
